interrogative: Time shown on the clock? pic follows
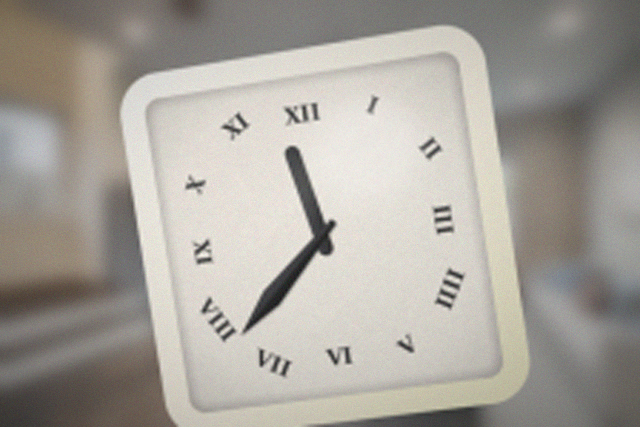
11:38
